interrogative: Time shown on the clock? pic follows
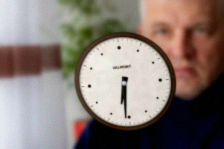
6:31
